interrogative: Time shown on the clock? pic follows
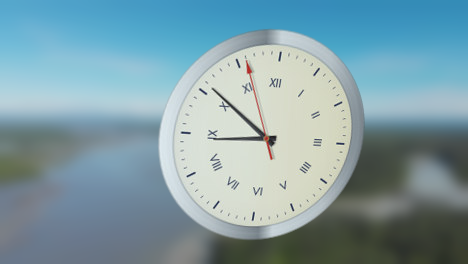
8:50:56
